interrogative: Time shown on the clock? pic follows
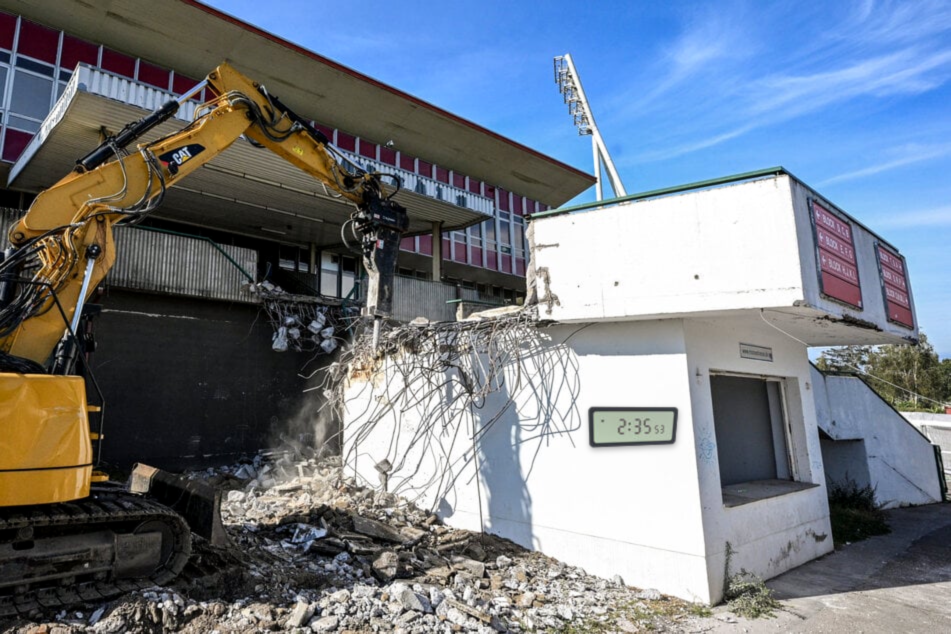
2:35
